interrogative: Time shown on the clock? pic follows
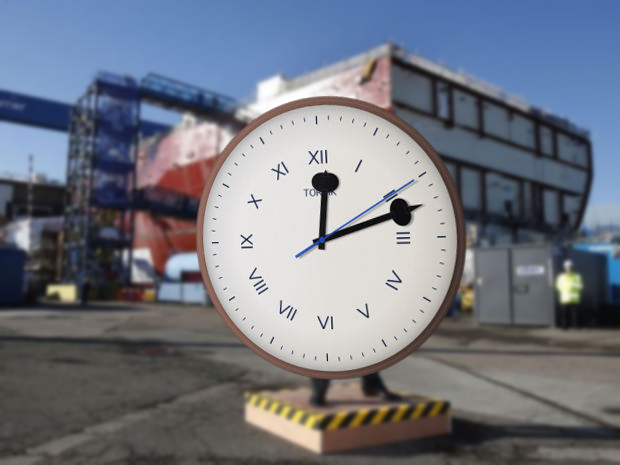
12:12:10
